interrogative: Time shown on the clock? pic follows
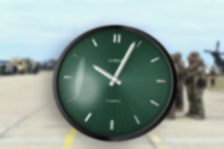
10:04
